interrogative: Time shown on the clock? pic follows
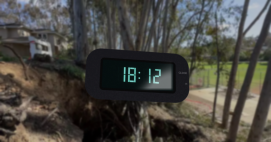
18:12
